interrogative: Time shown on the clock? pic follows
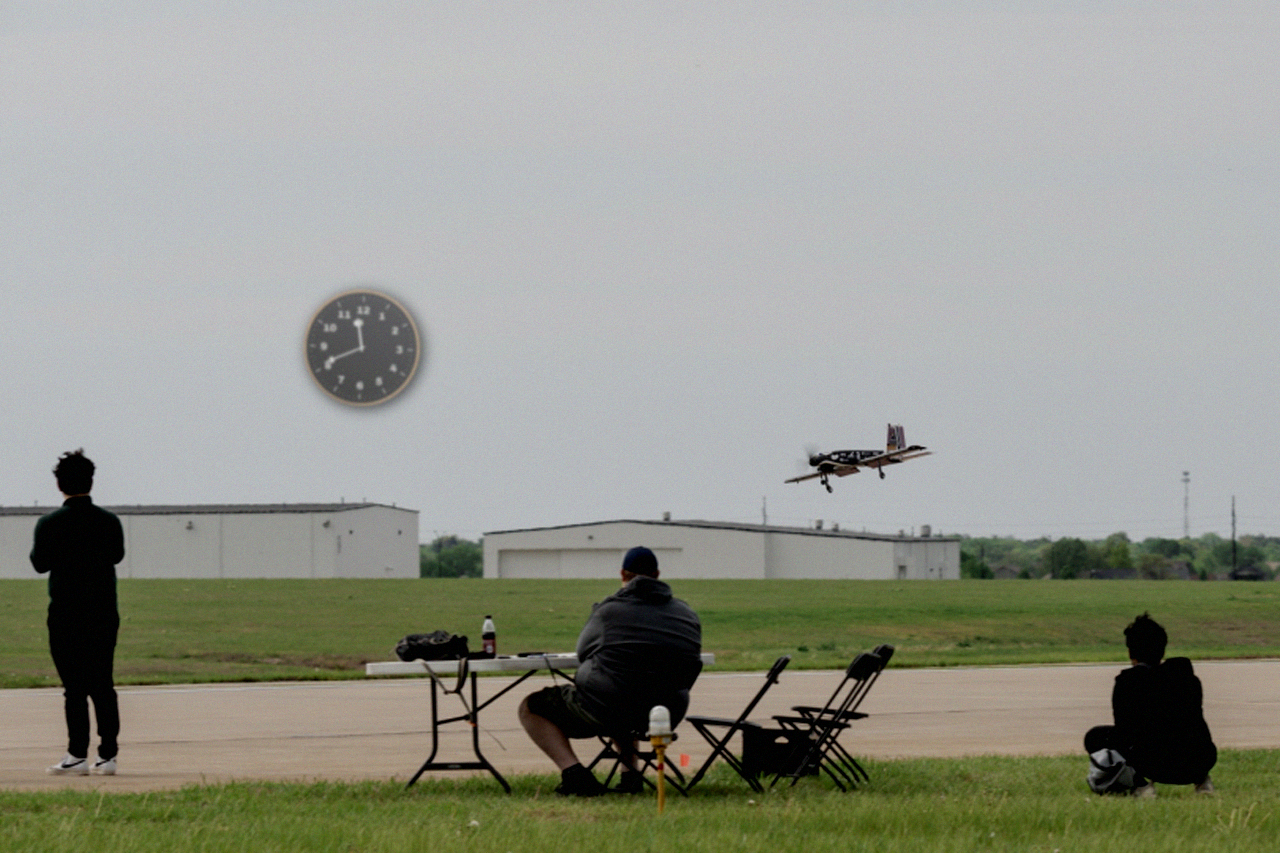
11:41
